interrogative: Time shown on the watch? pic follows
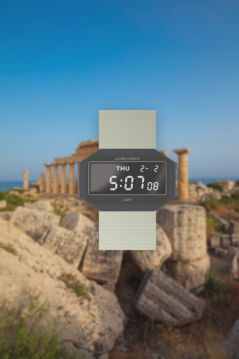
5:07:08
